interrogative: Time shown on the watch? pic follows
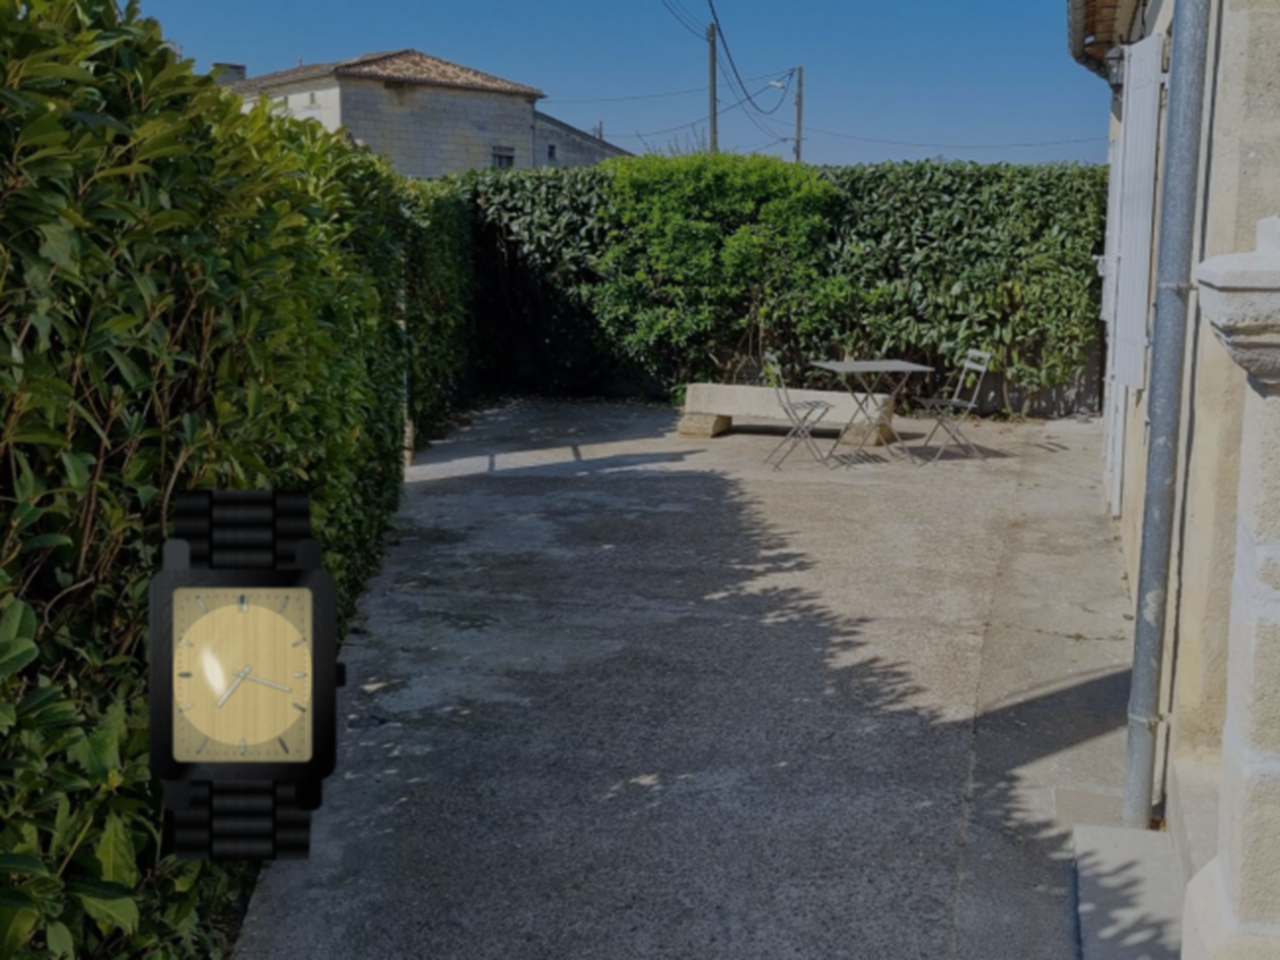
7:18
